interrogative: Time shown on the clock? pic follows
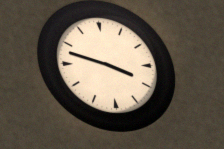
3:48
